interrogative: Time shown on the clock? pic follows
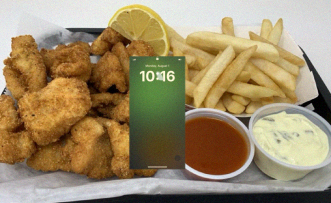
10:16
